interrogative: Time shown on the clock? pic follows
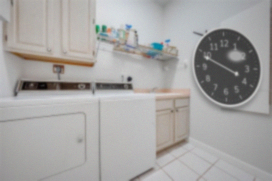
3:49
